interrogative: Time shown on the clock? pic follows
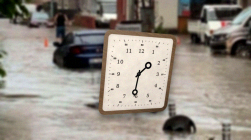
1:31
